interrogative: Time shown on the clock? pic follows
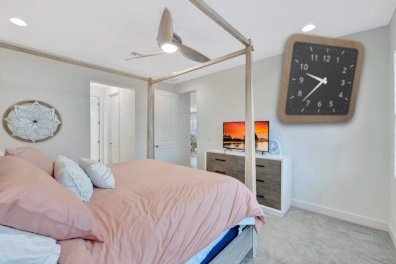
9:37
